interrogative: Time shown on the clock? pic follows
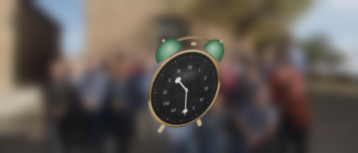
10:29
